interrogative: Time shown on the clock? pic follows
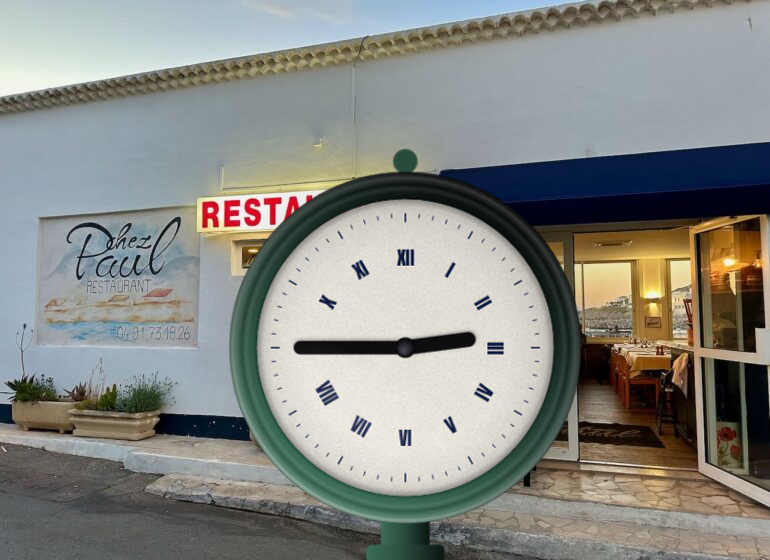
2:45
